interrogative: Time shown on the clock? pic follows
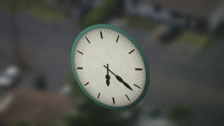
6:22
